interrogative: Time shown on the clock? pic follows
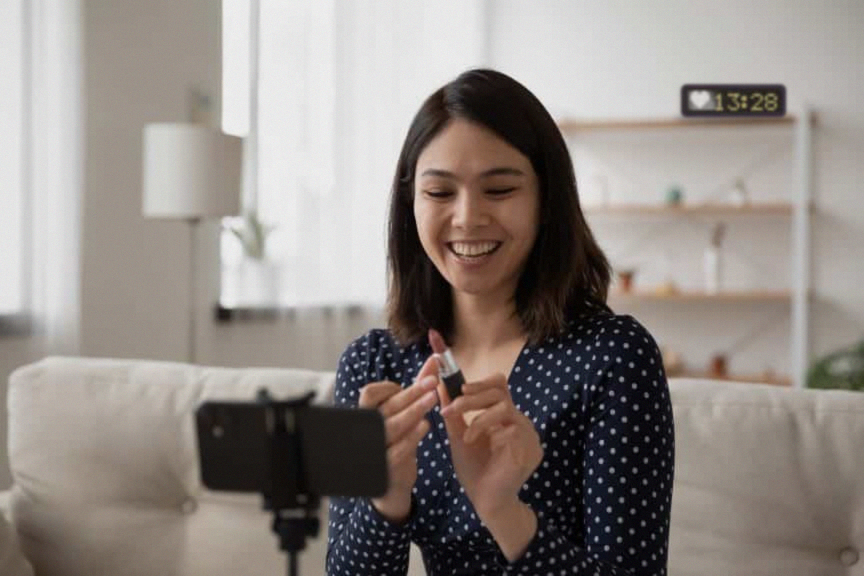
13:28
